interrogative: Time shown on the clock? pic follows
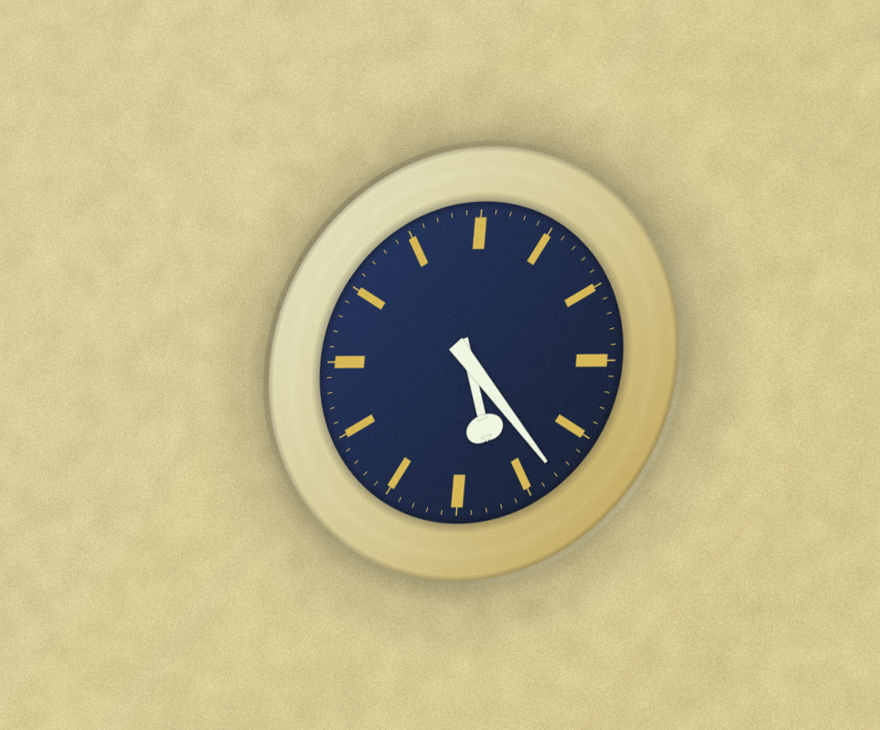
5:23
